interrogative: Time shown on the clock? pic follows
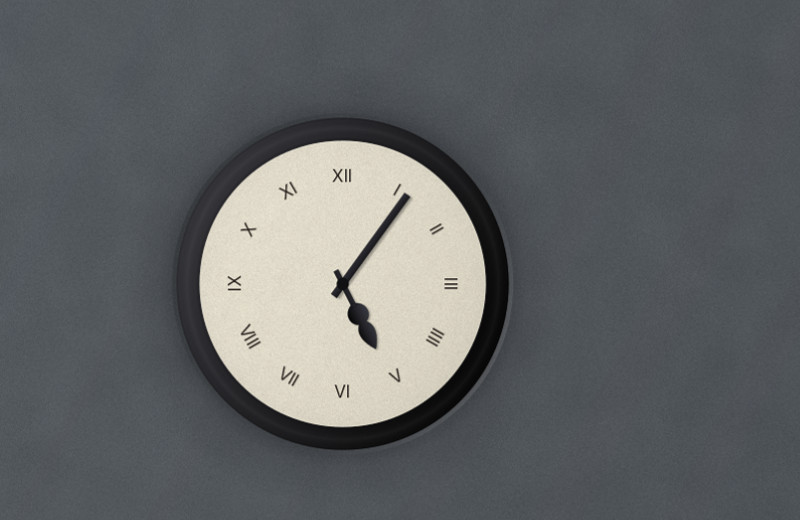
5:06
